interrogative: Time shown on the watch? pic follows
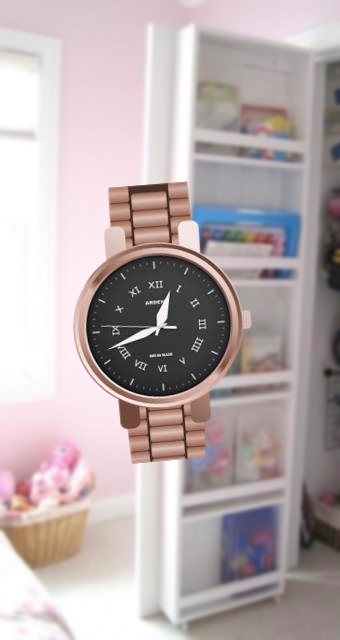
12:41:46
